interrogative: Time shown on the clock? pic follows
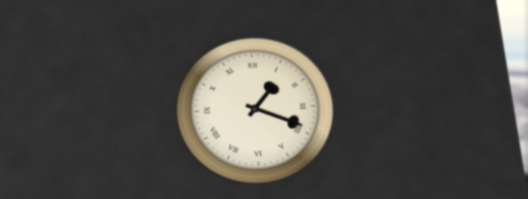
1:19
